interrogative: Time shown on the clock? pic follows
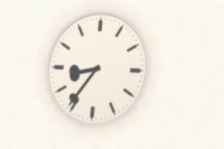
8:36
